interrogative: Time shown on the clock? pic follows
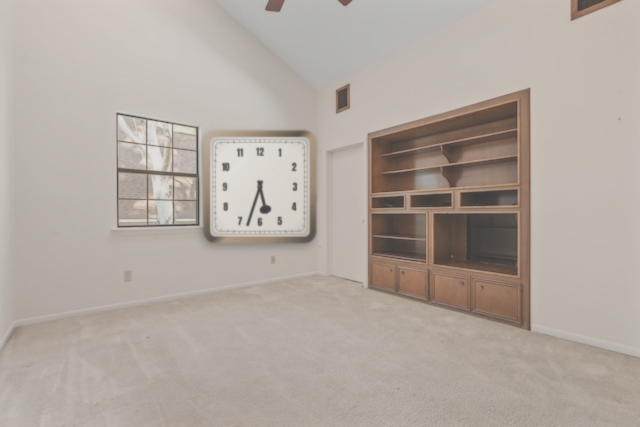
5:33
